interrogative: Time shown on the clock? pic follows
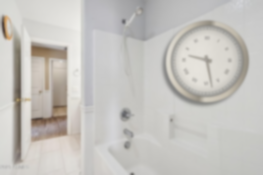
9:28
